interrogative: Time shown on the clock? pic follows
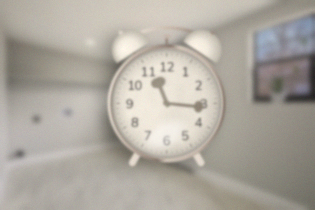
11:16
